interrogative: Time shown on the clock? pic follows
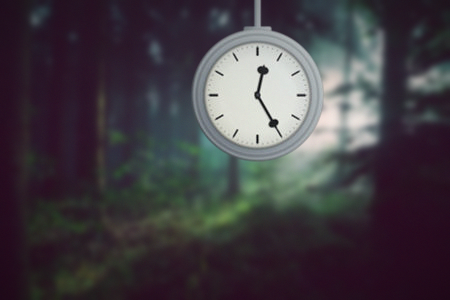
12:25
